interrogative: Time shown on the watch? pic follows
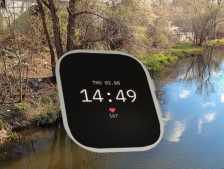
14:49
